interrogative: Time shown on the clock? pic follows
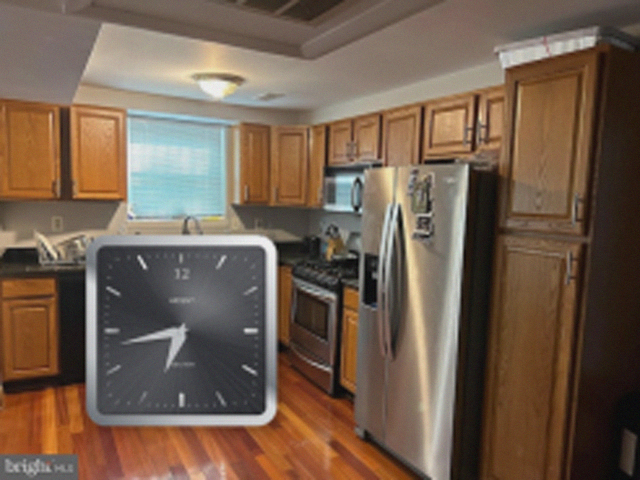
6:43
